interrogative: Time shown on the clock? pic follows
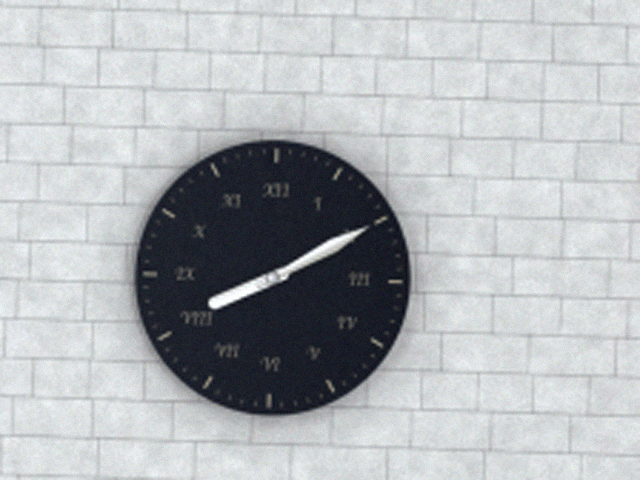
8:10
